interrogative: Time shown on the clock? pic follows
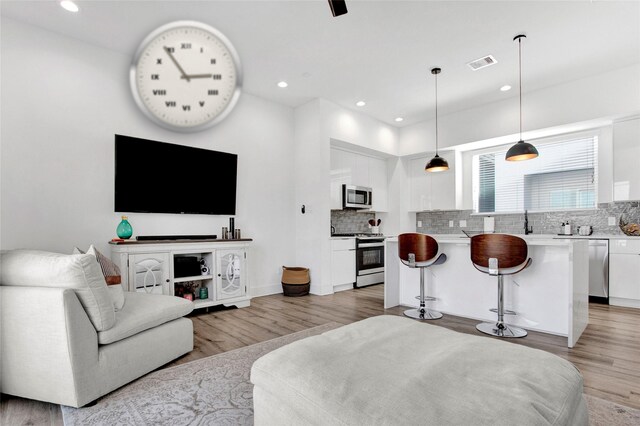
2:54
